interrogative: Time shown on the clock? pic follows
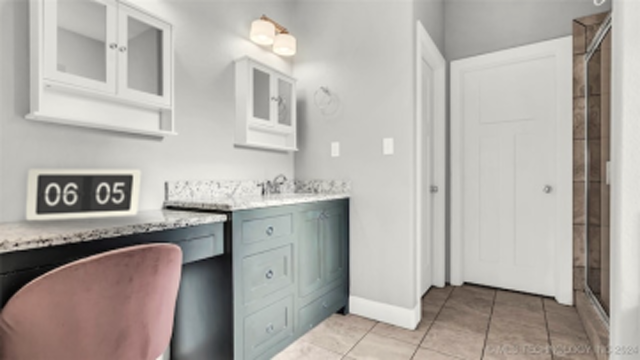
6:05
